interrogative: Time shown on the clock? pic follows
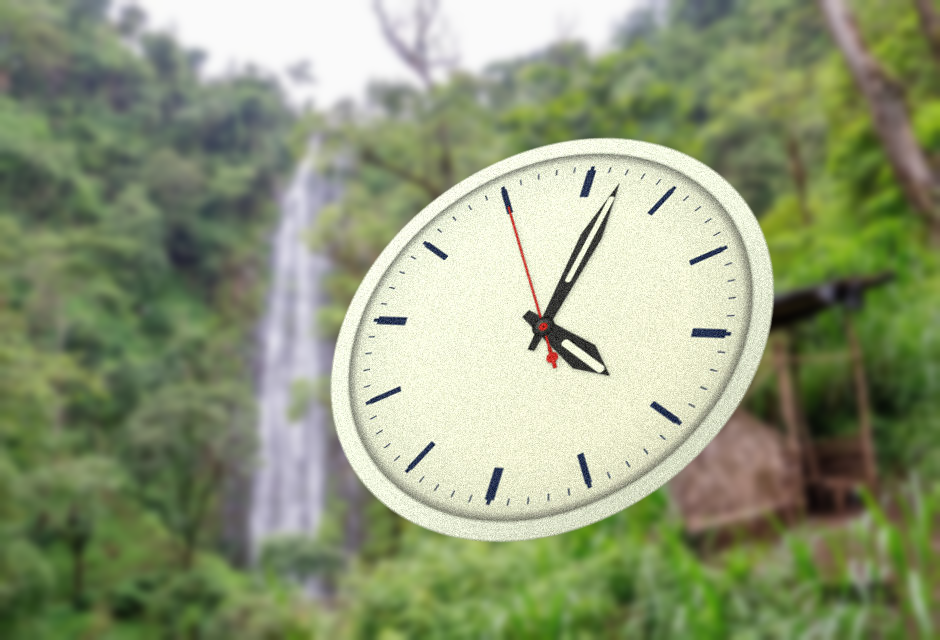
4:01:55
